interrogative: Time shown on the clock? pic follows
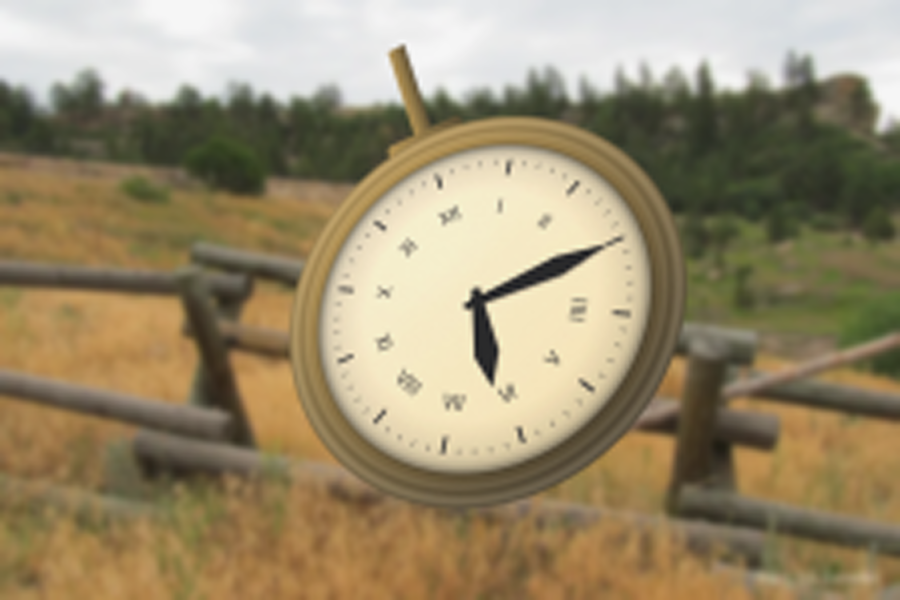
6:15
